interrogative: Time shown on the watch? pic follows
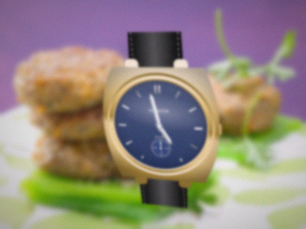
4:58
